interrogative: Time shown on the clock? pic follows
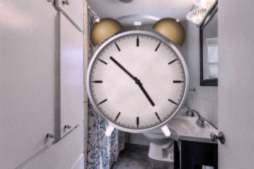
4:52
